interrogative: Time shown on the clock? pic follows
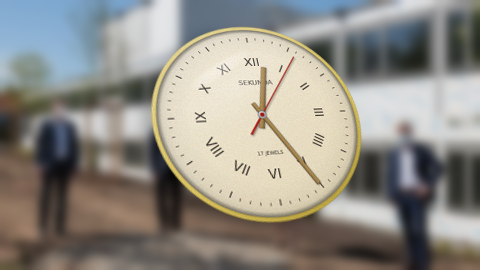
12:25:06
